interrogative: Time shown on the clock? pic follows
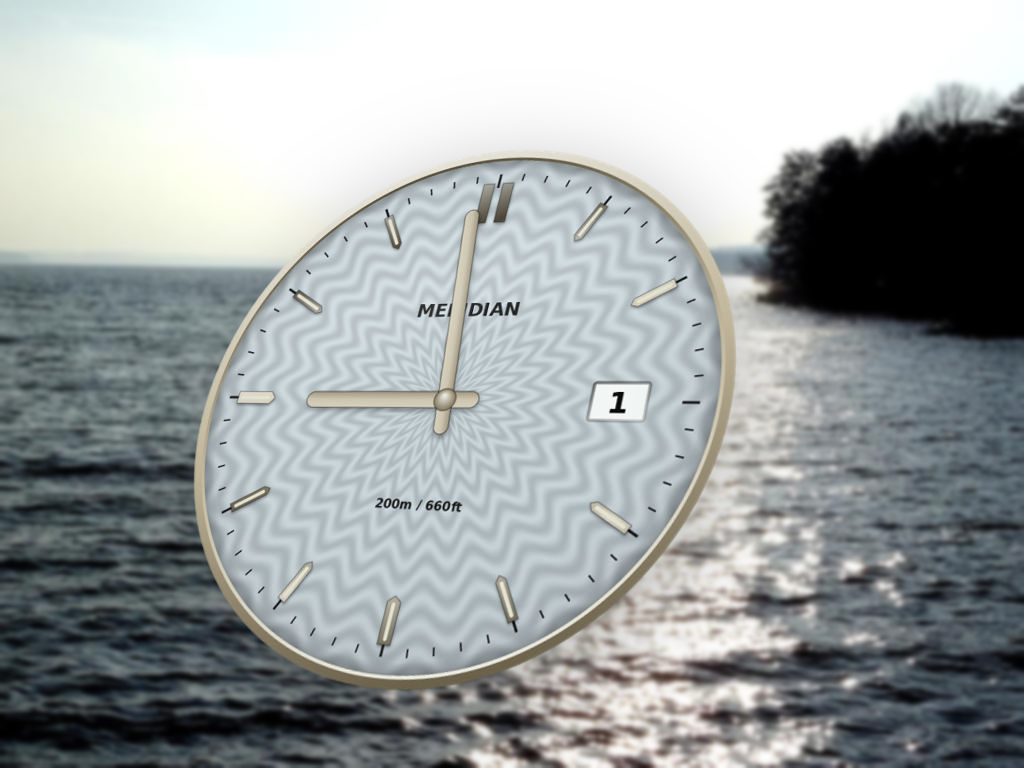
8:59
